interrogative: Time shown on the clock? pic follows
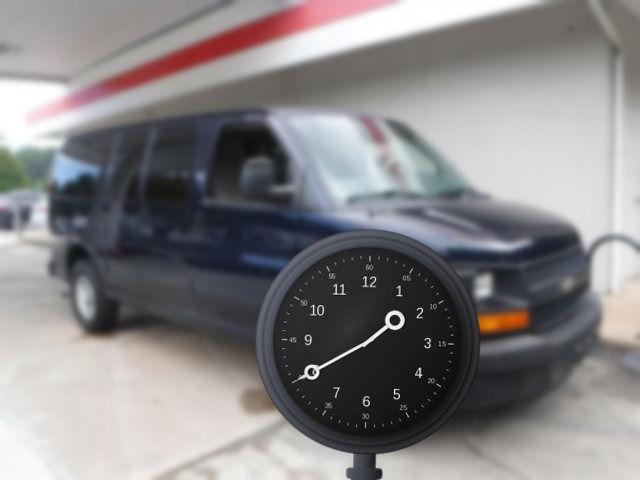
1:40
